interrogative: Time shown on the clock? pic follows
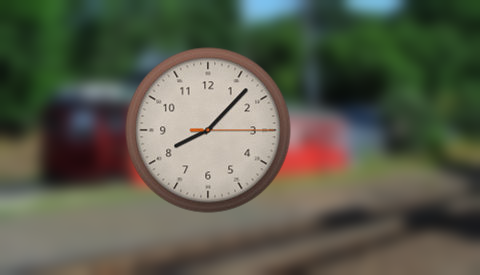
8:07:15
